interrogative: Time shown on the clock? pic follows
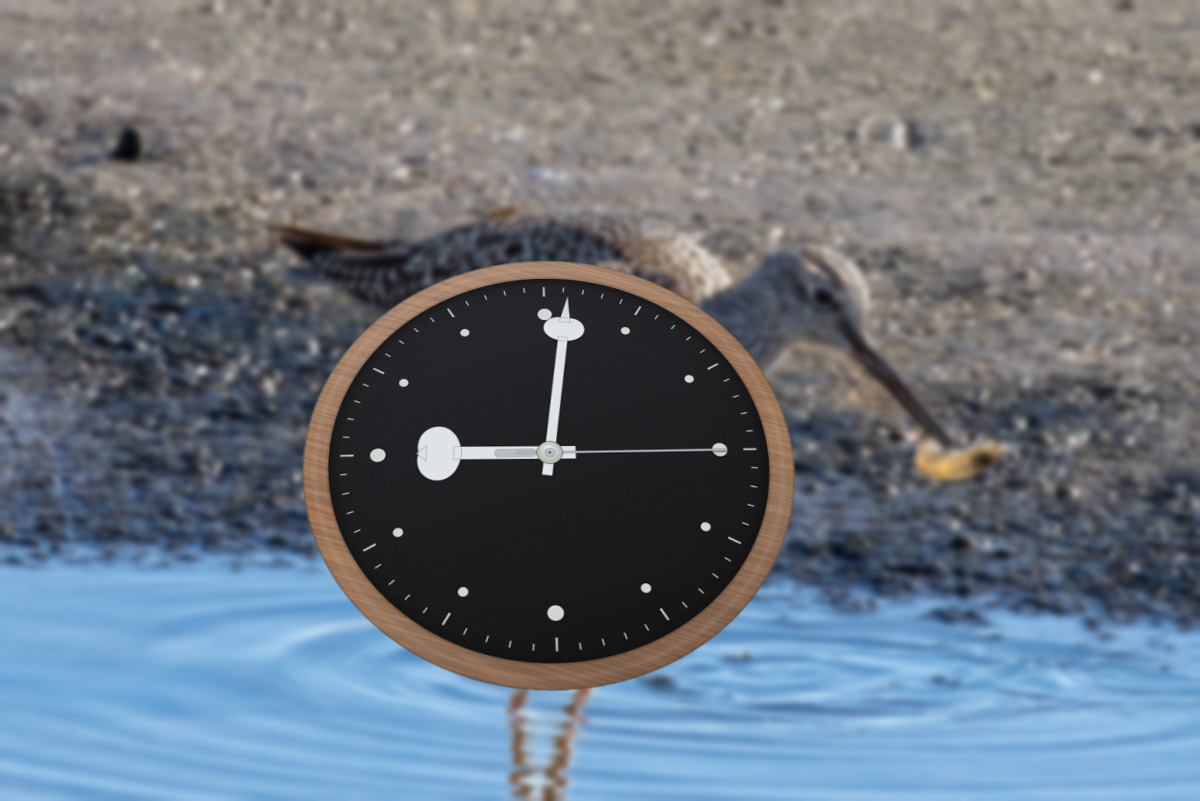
9:01:15
